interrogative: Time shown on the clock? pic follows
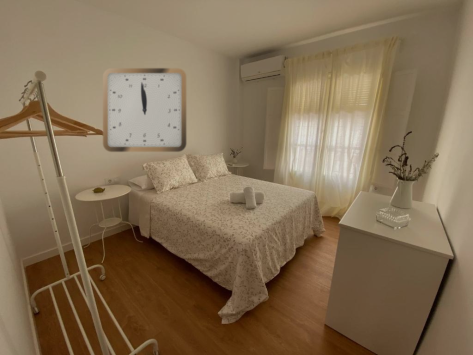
11:59
